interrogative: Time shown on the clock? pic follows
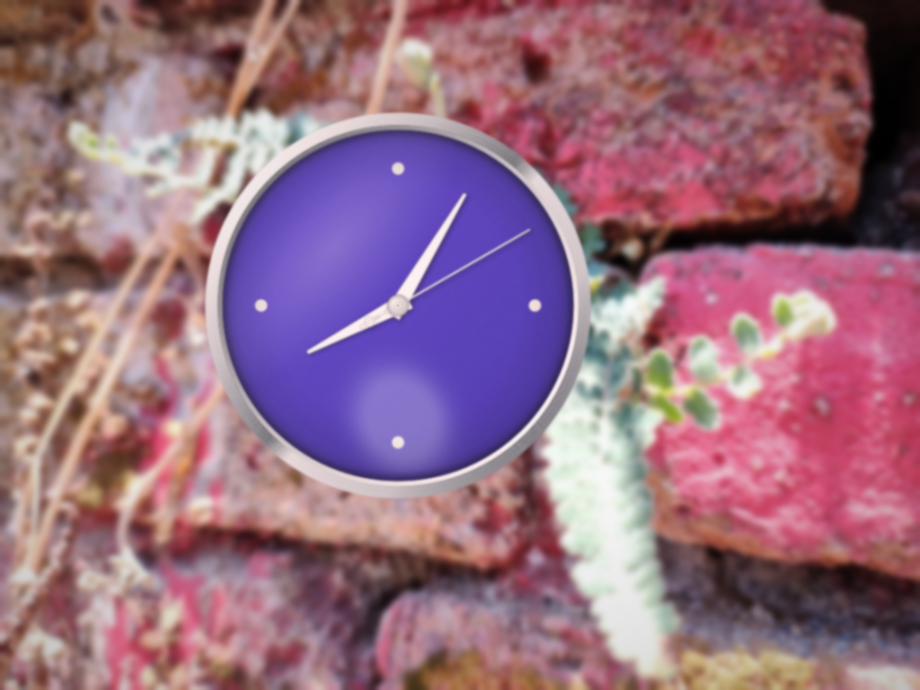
8:05:10
